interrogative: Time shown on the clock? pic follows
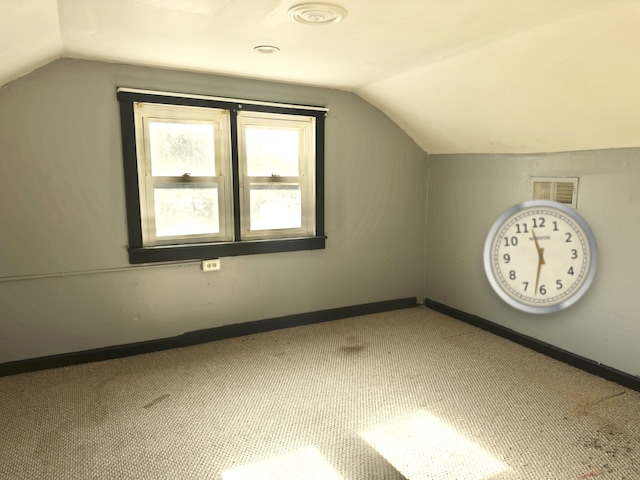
11:32
